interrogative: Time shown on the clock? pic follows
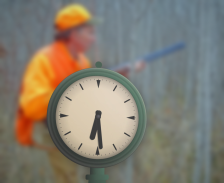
6:29
